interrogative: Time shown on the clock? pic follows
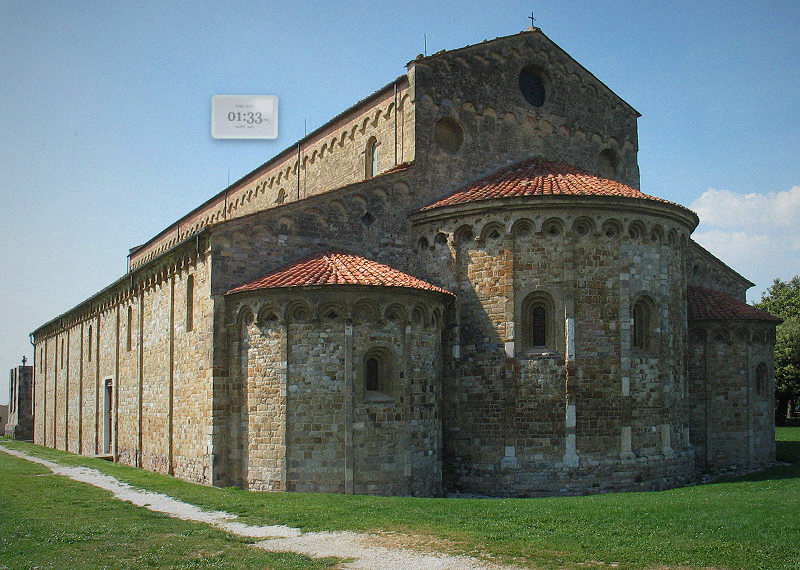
1:33
